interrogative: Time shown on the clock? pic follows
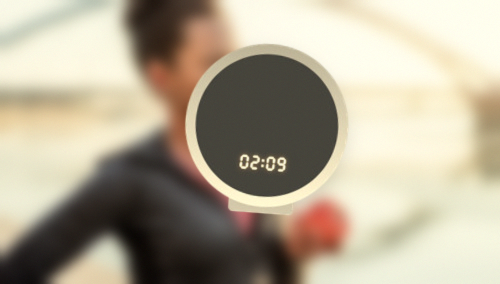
2:09
